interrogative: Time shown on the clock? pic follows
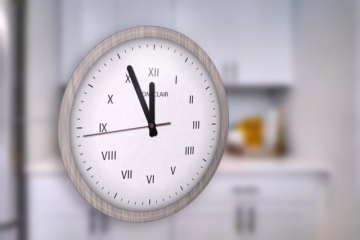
11:55:44
